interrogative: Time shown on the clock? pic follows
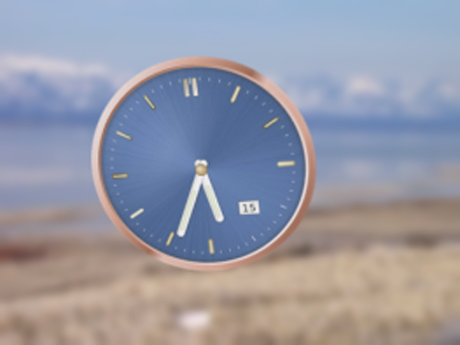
5:34
